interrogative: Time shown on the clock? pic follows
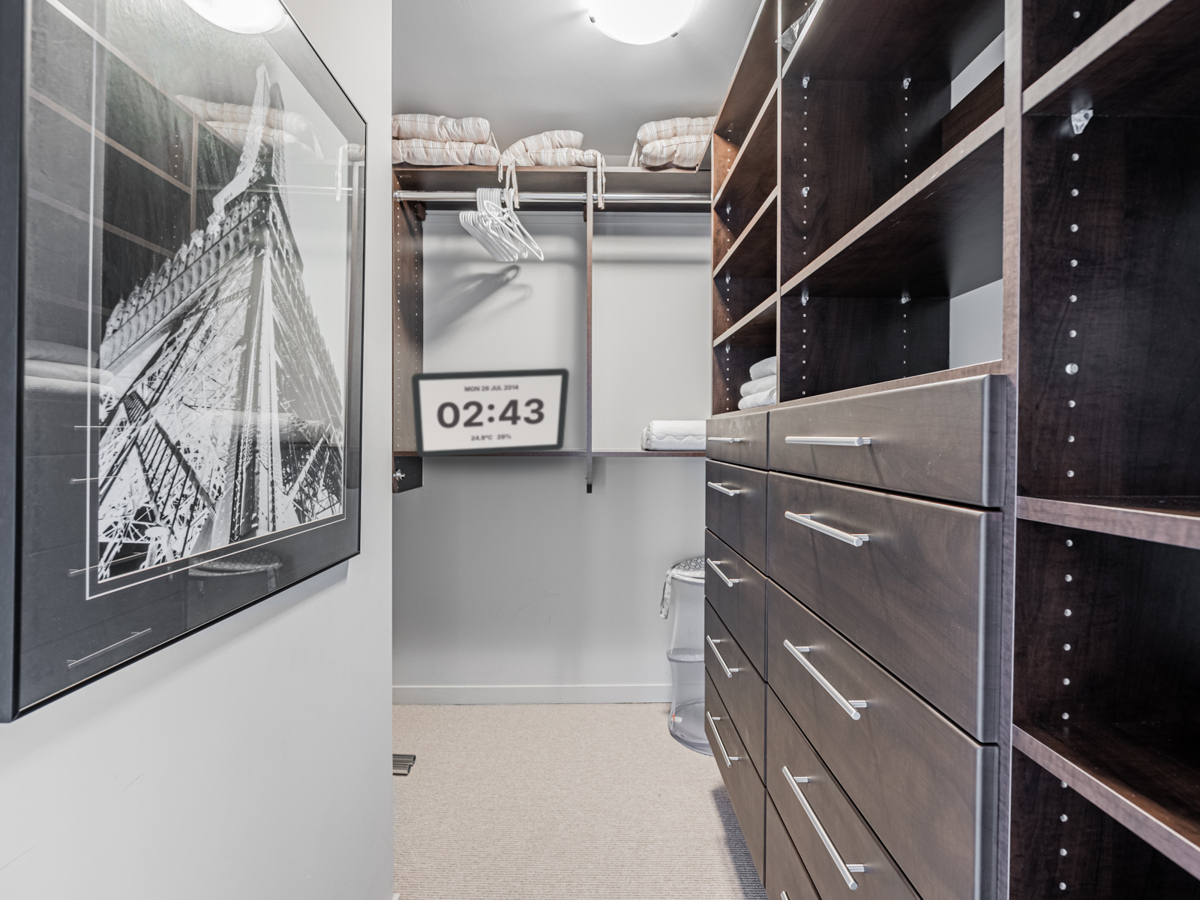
2:43
